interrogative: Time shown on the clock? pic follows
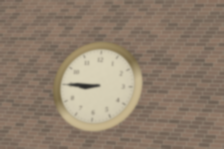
8:45
